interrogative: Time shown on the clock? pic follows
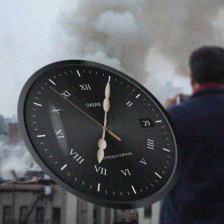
7:04:54
